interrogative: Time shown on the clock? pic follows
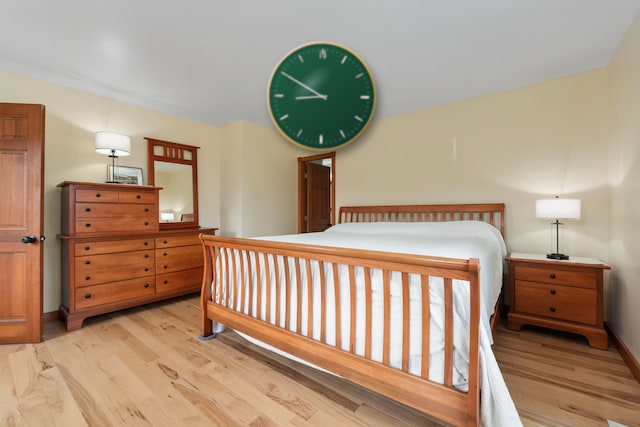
8:50
